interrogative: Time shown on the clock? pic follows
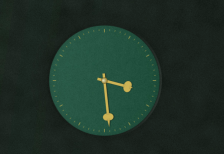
3:29
